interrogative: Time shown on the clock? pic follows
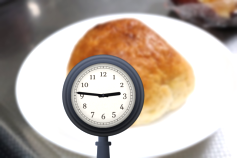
2:46
